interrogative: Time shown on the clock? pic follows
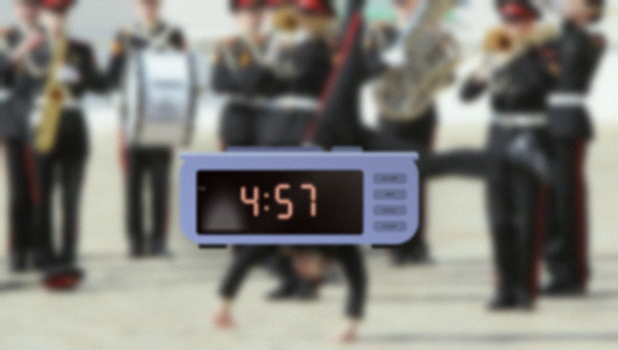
4:57
